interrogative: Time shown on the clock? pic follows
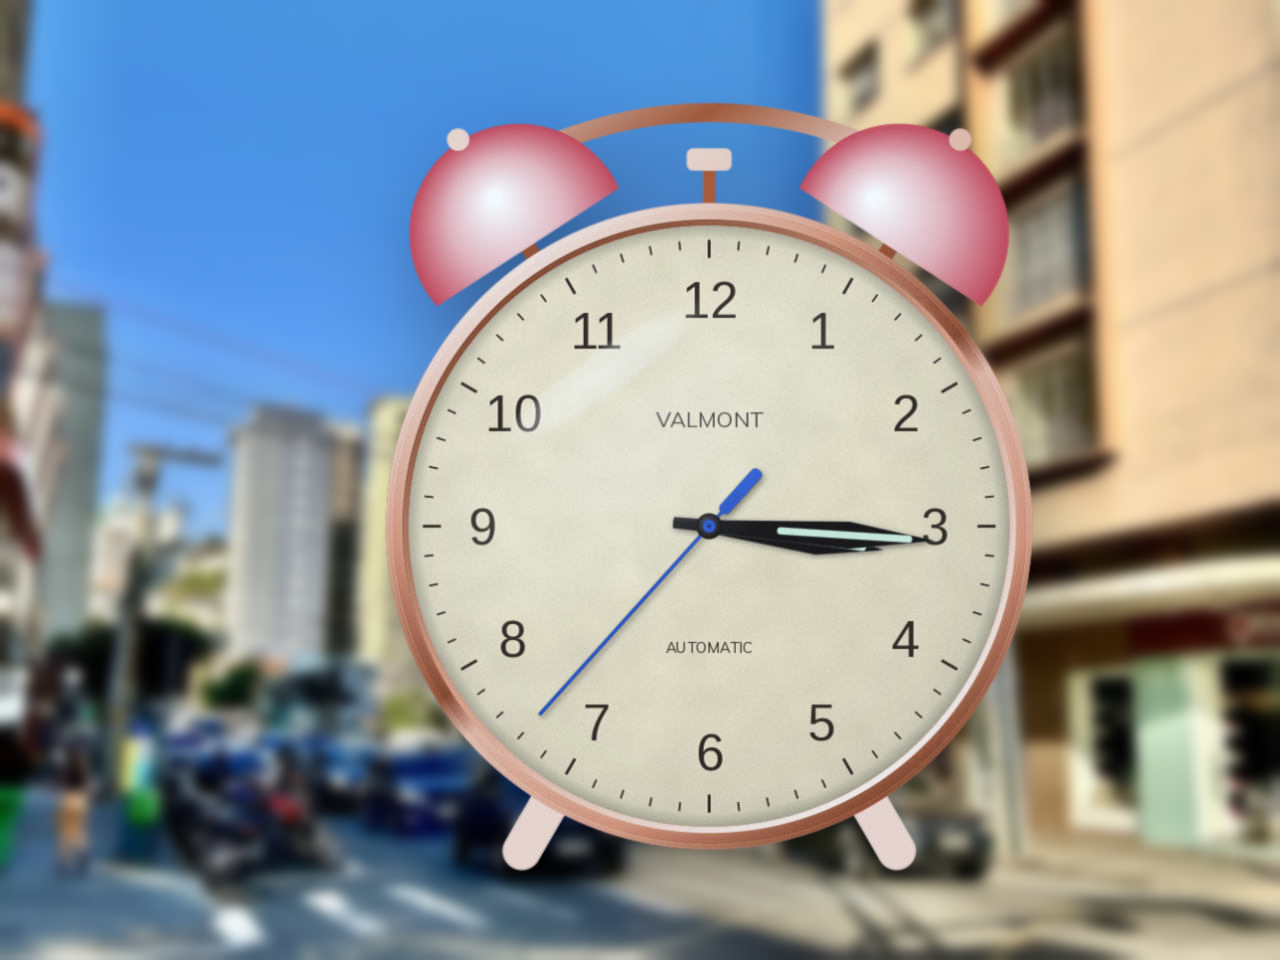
3:15:37
